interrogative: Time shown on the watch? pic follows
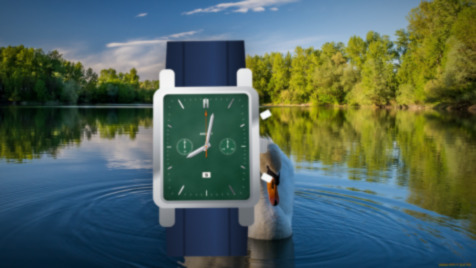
8:02
